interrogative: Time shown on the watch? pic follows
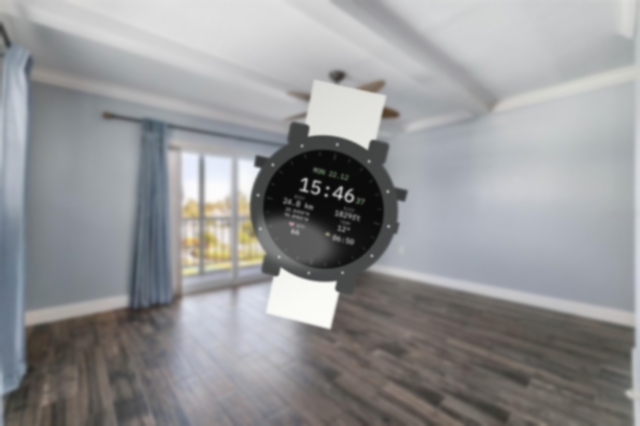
15:46
